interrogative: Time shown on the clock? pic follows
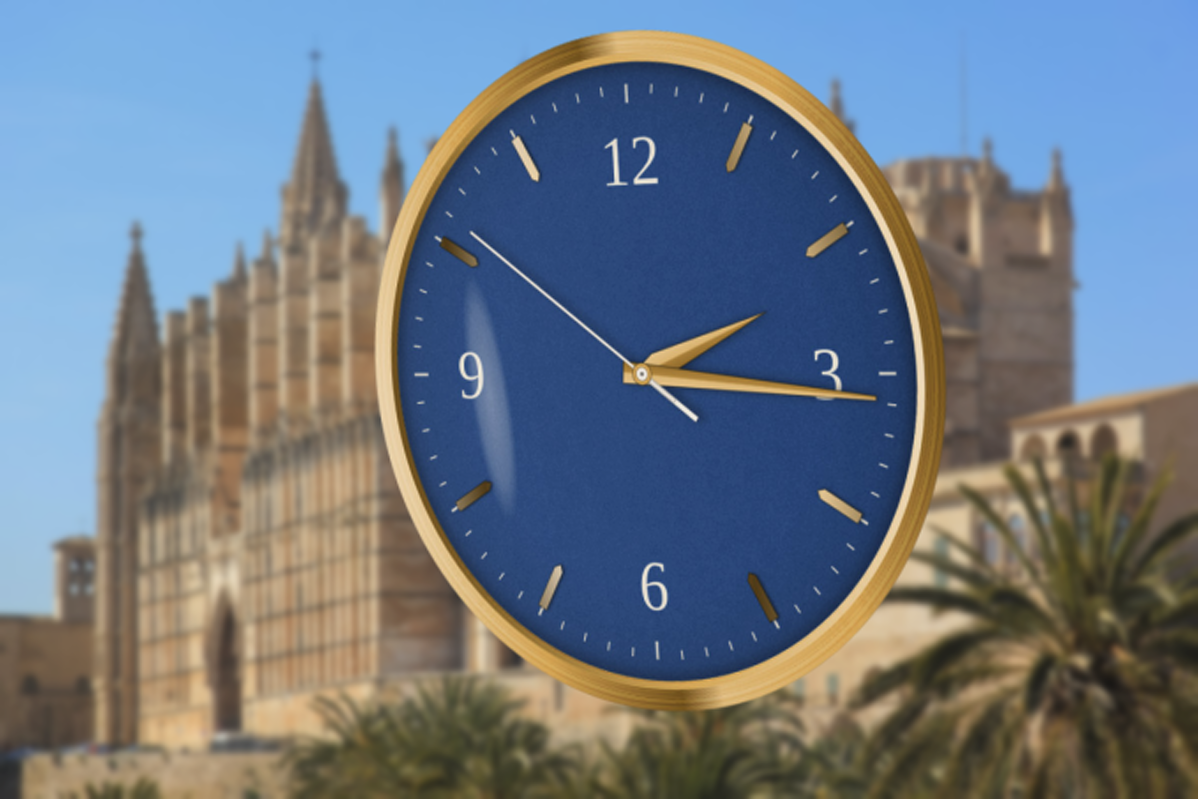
2:15:51
